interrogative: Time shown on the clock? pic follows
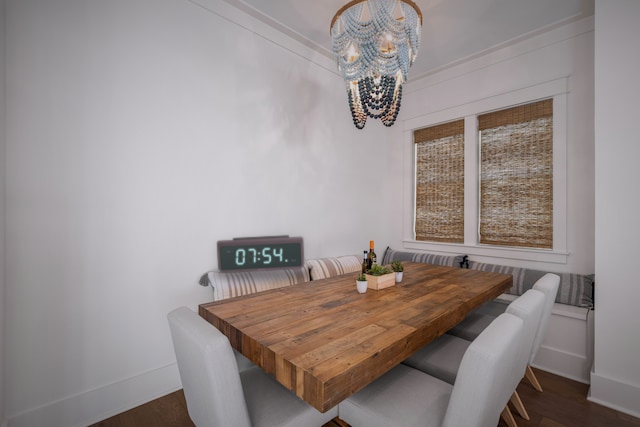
7:54
